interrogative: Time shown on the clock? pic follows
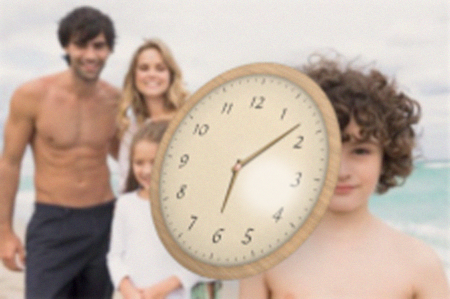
6:08
